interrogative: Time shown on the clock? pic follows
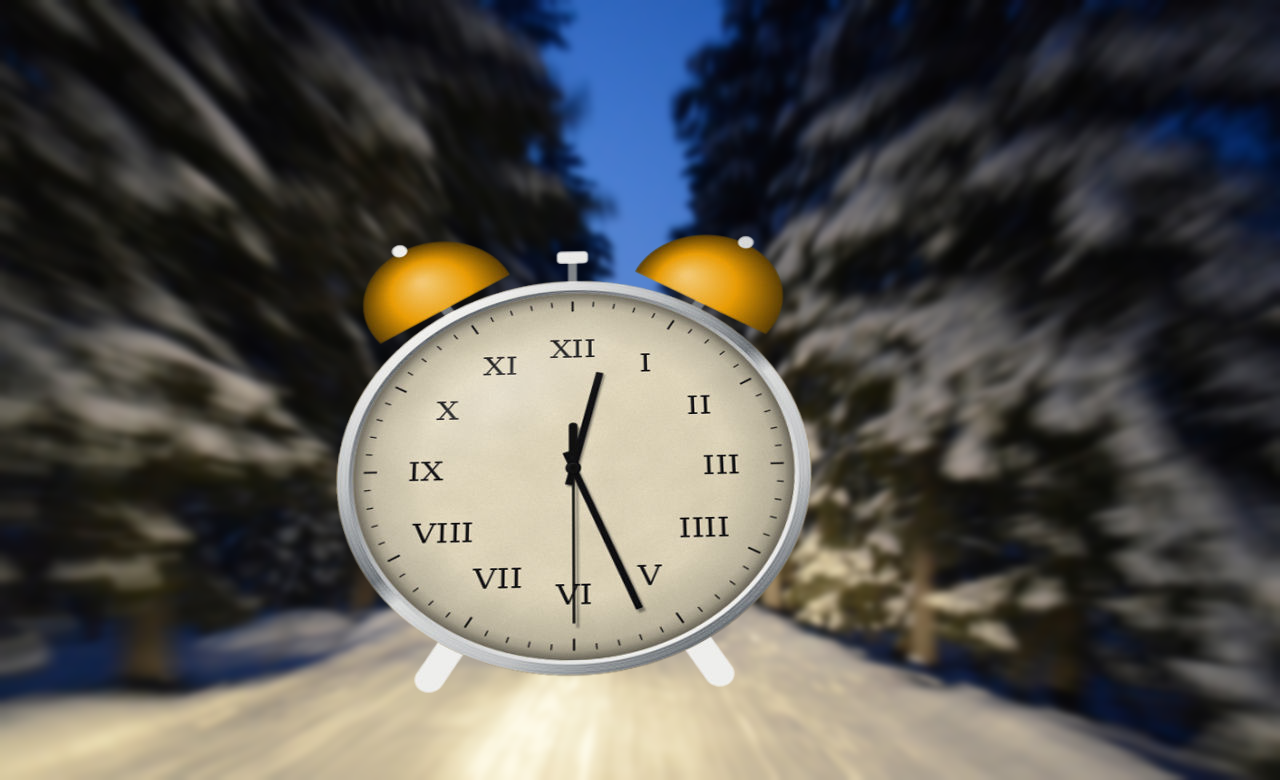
12:26:30
